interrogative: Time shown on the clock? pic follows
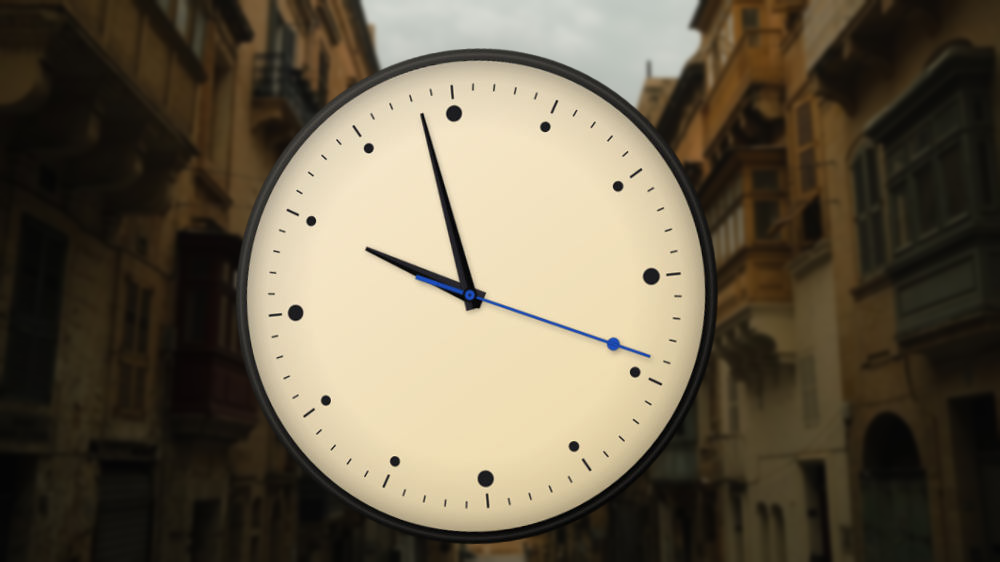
9:58:19
